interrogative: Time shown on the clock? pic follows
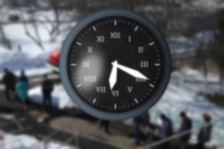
6:19
